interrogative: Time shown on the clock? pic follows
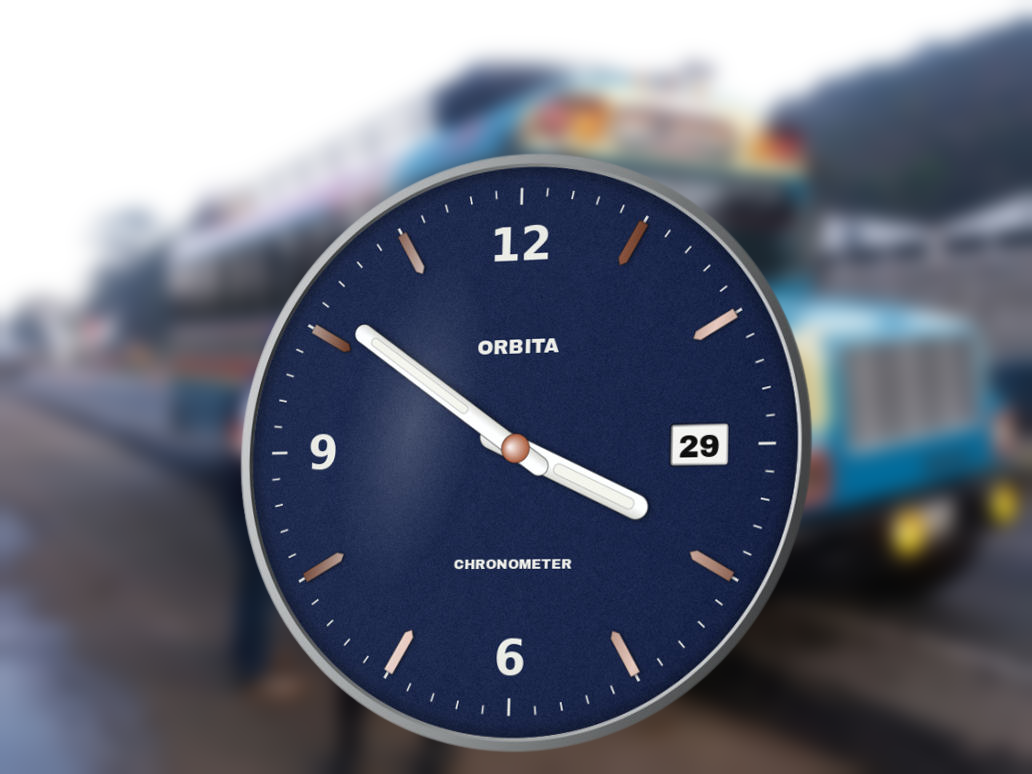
3:51
